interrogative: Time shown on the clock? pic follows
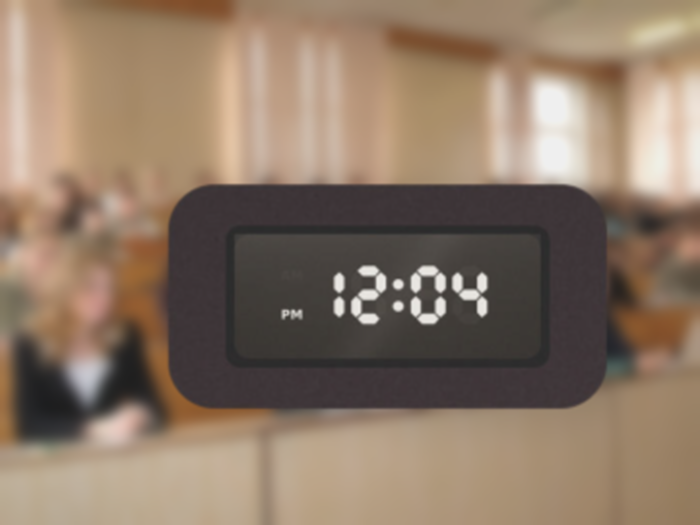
12:04
